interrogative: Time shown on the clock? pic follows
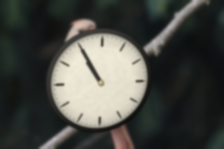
10:55
